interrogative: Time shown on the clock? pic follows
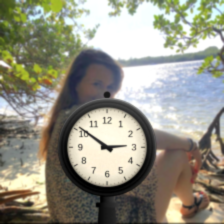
2:51
